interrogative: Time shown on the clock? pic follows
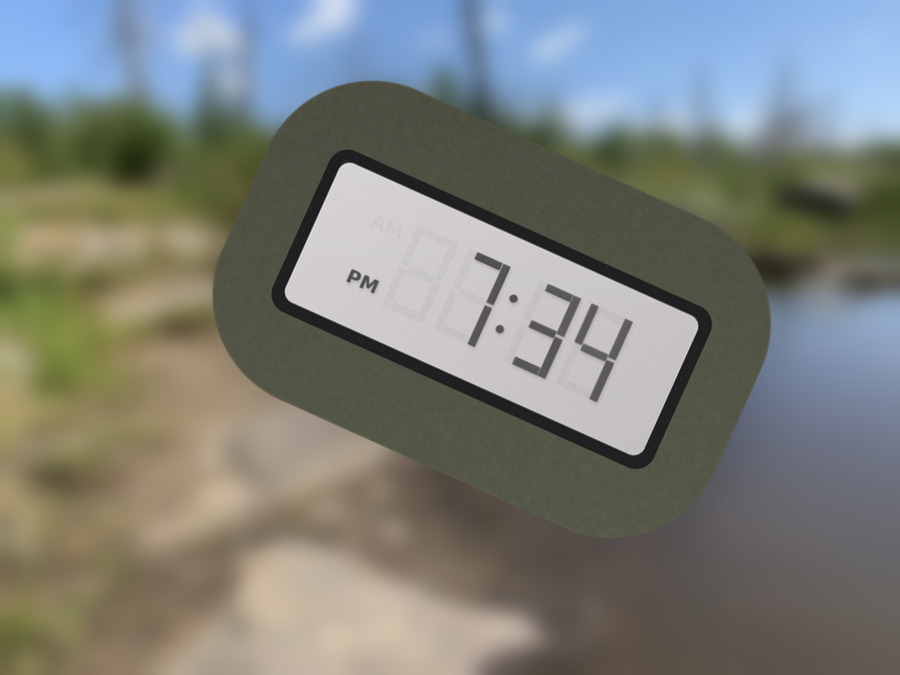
7:34
